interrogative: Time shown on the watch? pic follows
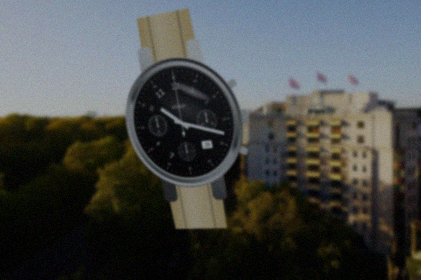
10:18
